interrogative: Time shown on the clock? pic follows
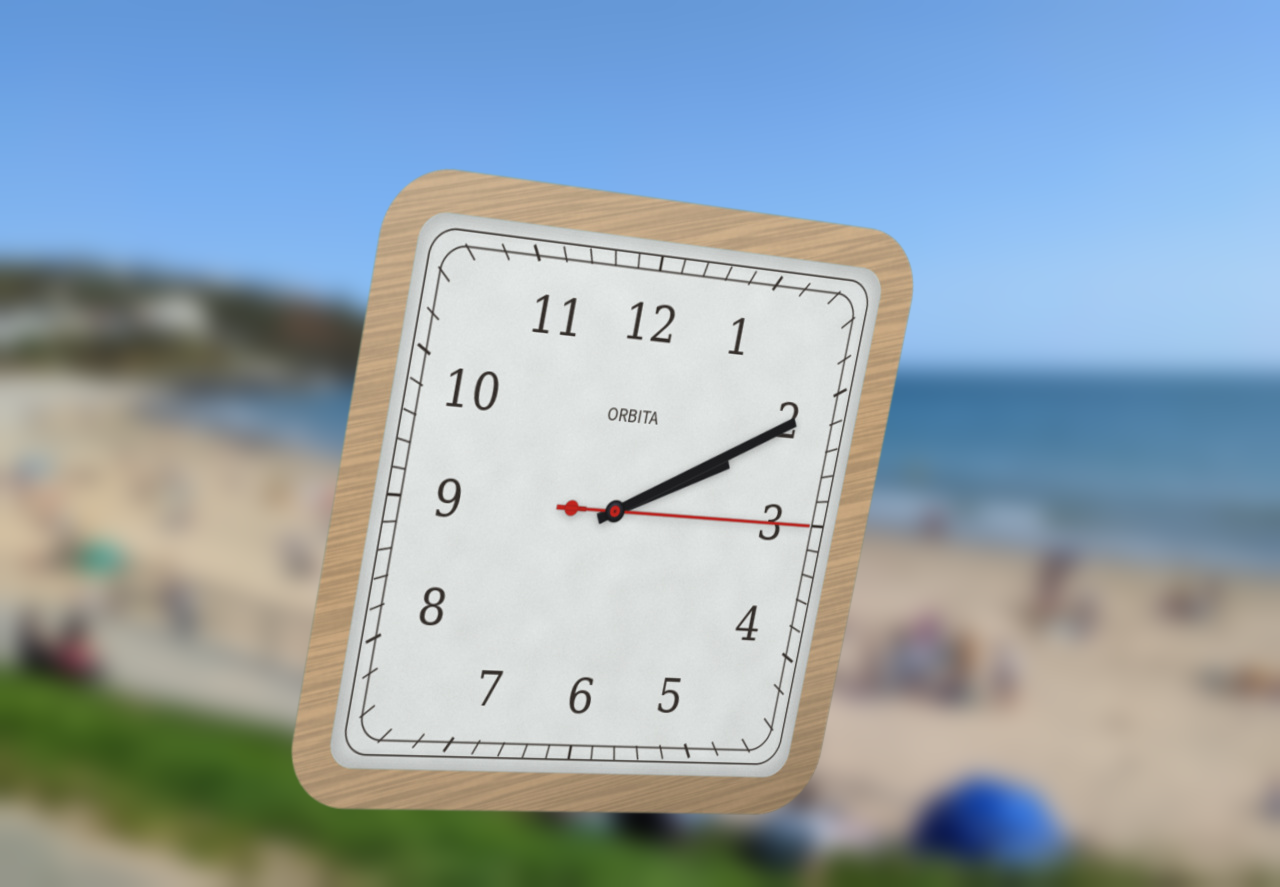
2:10:15
